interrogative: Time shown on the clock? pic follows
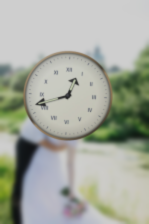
12:42
